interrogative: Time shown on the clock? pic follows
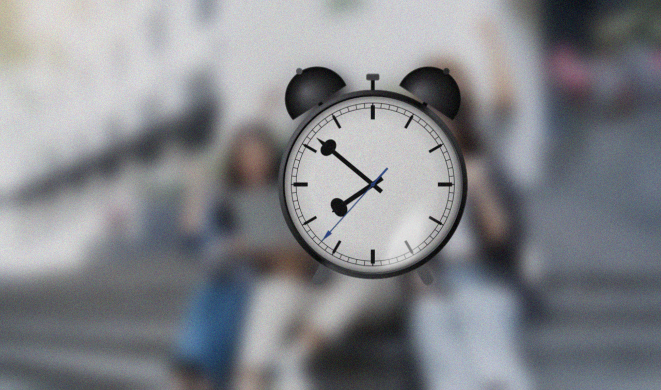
7:51:37
